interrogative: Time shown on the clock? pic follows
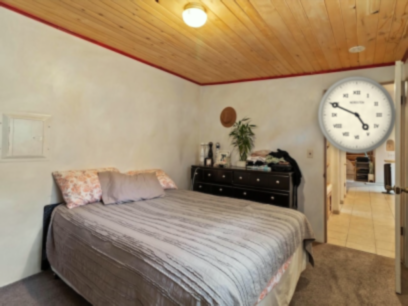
4:49
